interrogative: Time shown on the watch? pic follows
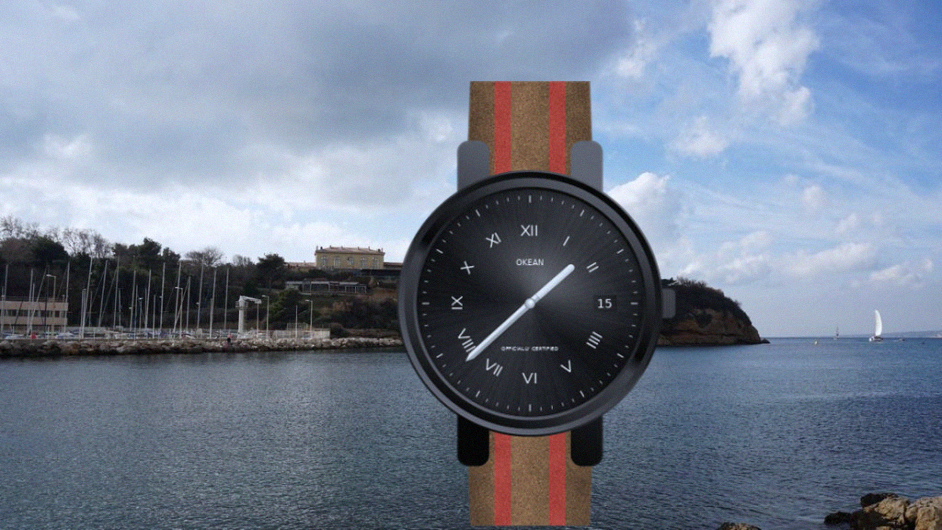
1:38
